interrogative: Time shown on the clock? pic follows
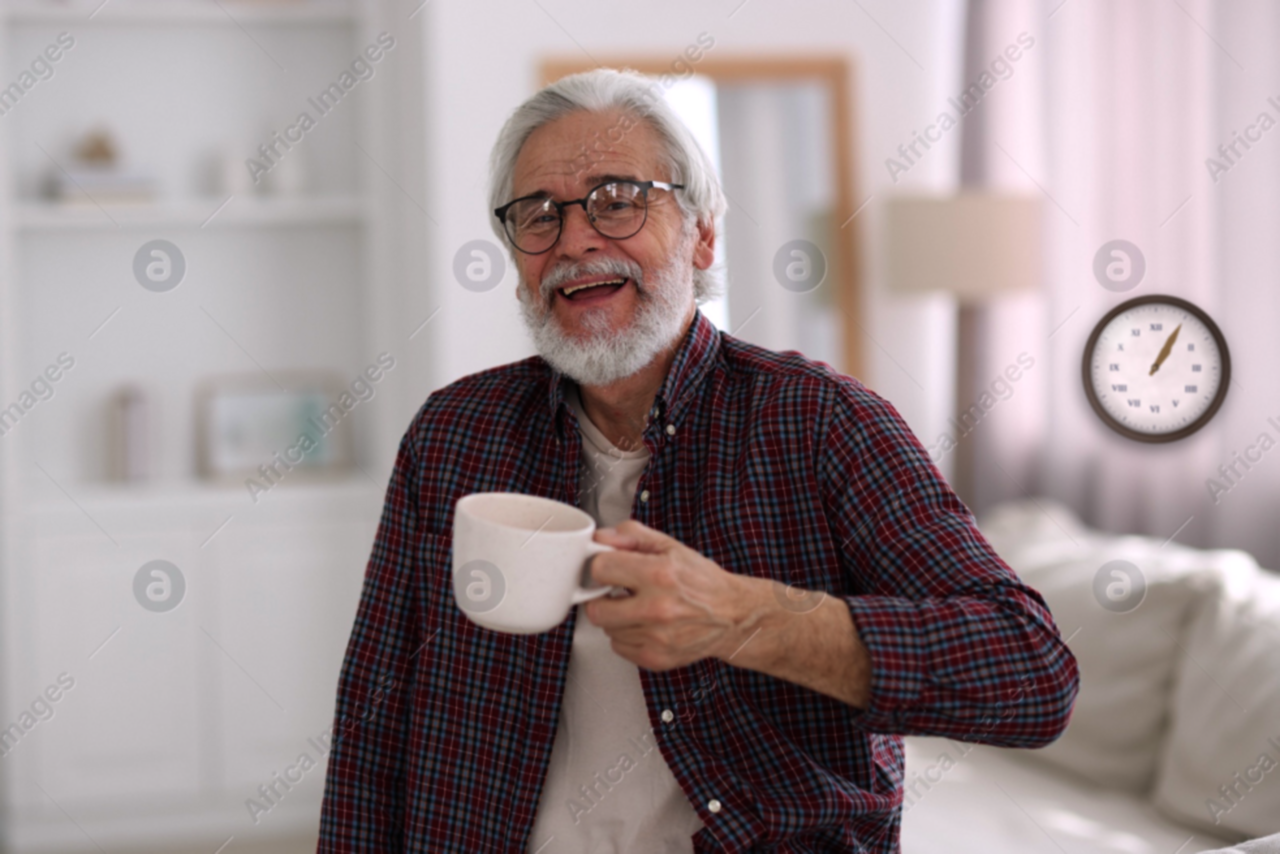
1:05
